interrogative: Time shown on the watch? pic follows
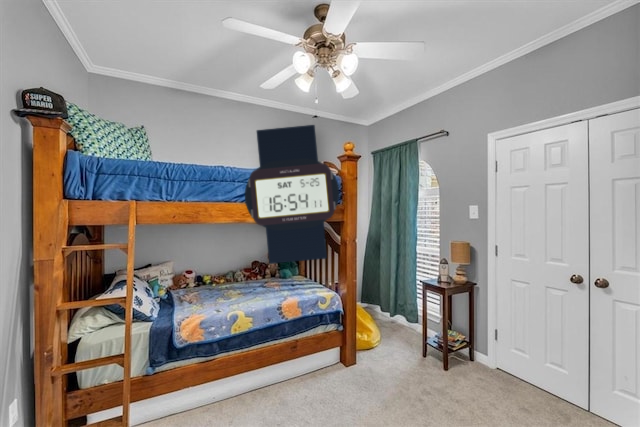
16:54
